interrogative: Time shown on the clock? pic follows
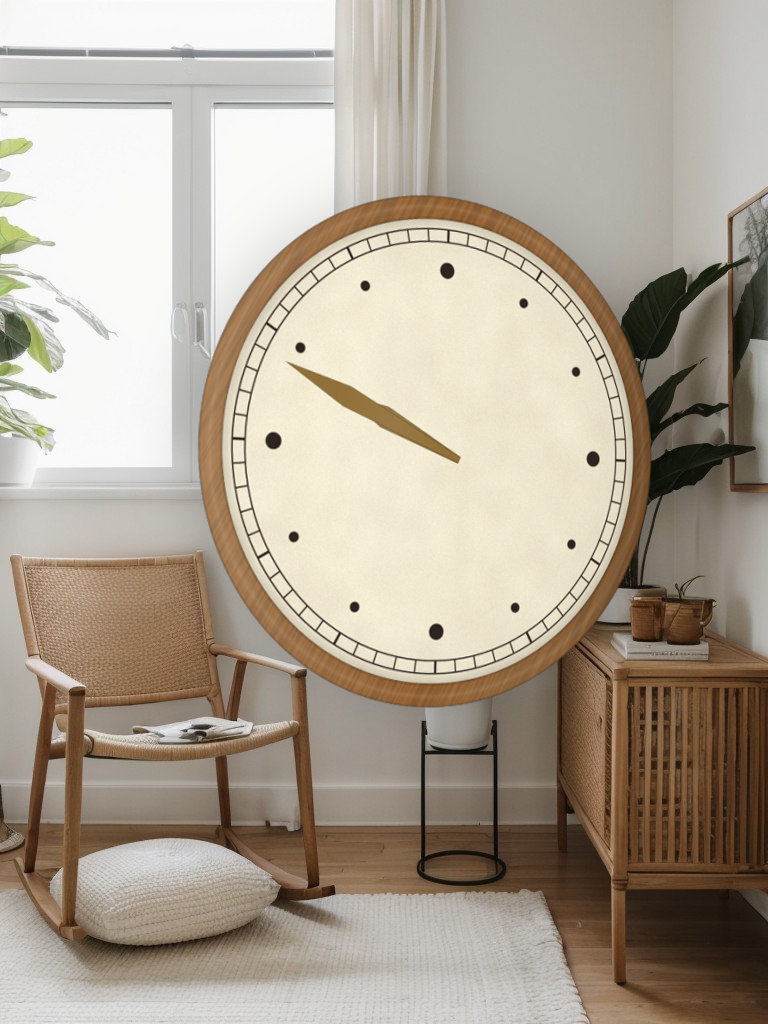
9:49
